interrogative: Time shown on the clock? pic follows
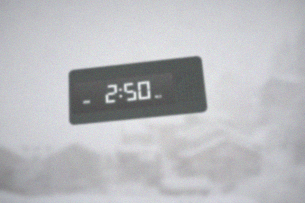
2:50
